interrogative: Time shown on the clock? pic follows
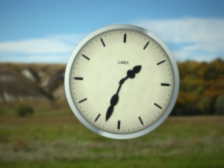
1:33
